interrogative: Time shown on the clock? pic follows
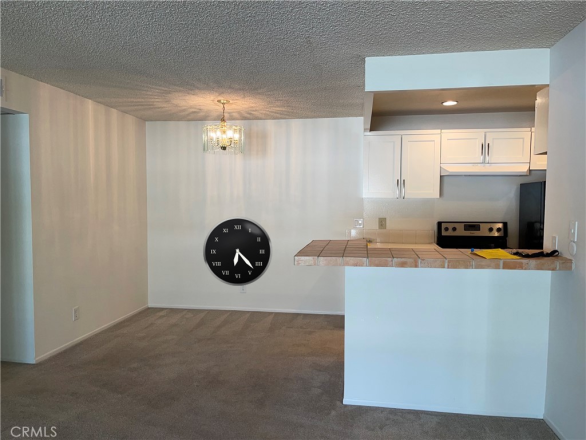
6:23
